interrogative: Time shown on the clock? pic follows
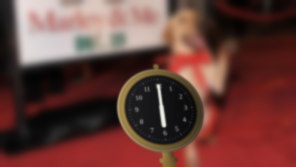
6:00
